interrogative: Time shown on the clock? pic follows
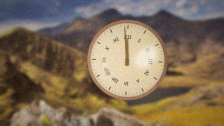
11:59
